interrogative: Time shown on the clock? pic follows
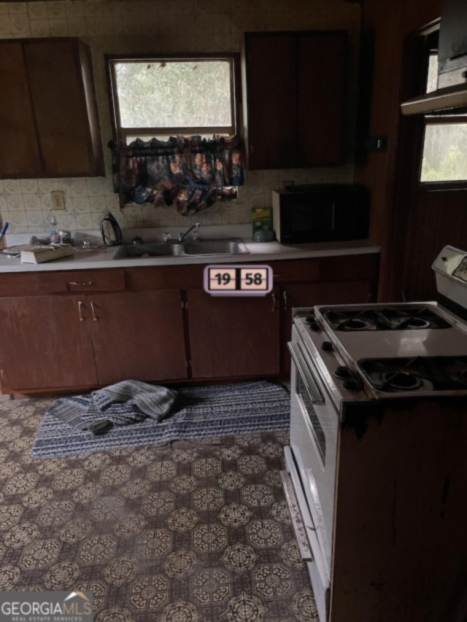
19:58
